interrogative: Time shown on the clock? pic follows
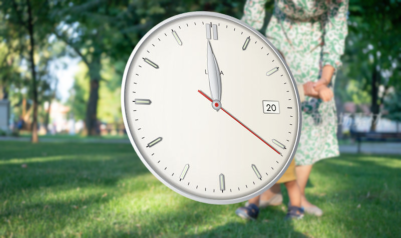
11:59:21
